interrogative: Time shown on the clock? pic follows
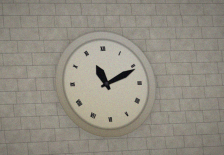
11:11
